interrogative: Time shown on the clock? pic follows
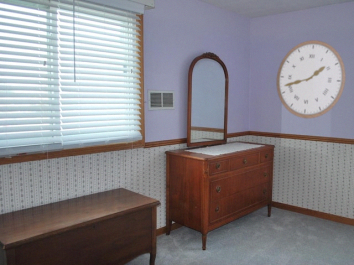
1:42
